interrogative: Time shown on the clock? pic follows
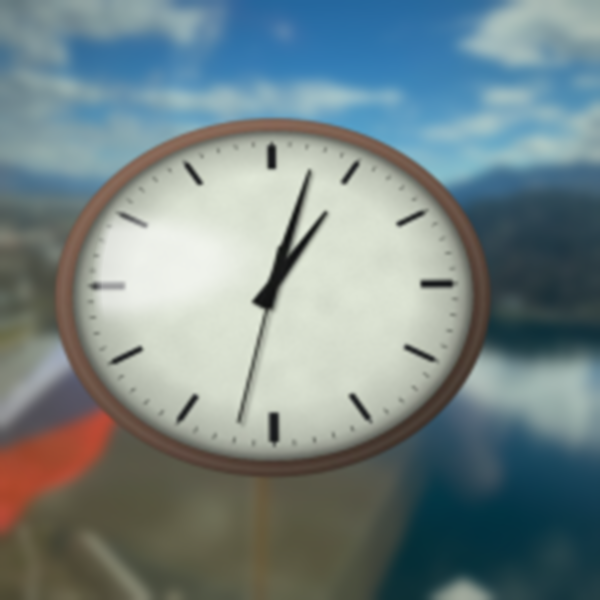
1:02:32
